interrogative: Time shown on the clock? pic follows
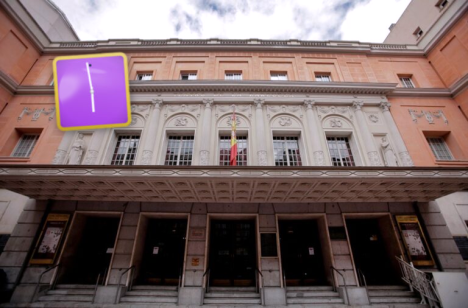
5:59
